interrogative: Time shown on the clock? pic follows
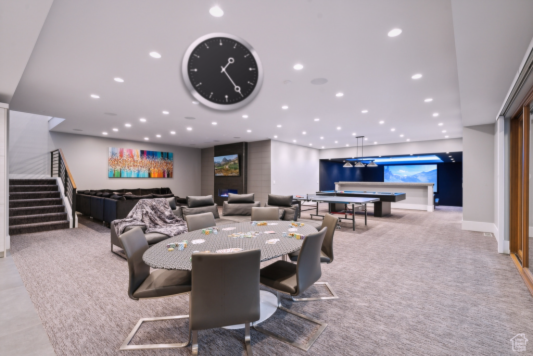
1:25
